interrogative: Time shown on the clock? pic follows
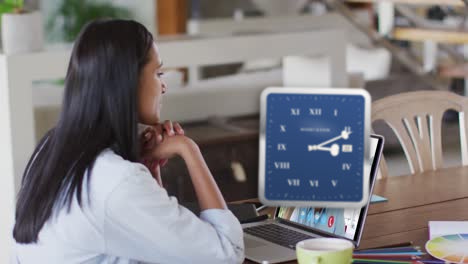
3:11
